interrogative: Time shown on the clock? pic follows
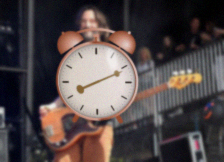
8:11
